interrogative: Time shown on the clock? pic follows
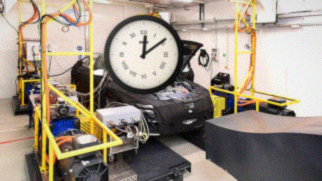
12:09
